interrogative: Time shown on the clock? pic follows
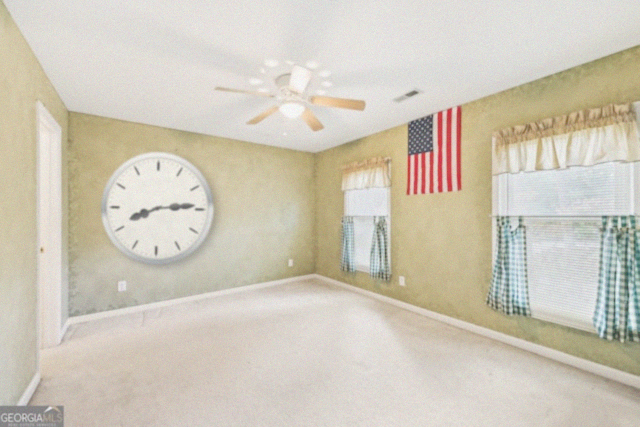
8:14
